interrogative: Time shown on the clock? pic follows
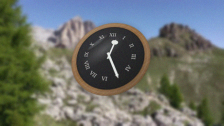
12:25
